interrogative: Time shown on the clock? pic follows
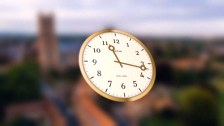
11:17
